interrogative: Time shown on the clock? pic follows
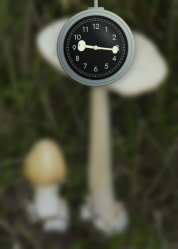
9:16
